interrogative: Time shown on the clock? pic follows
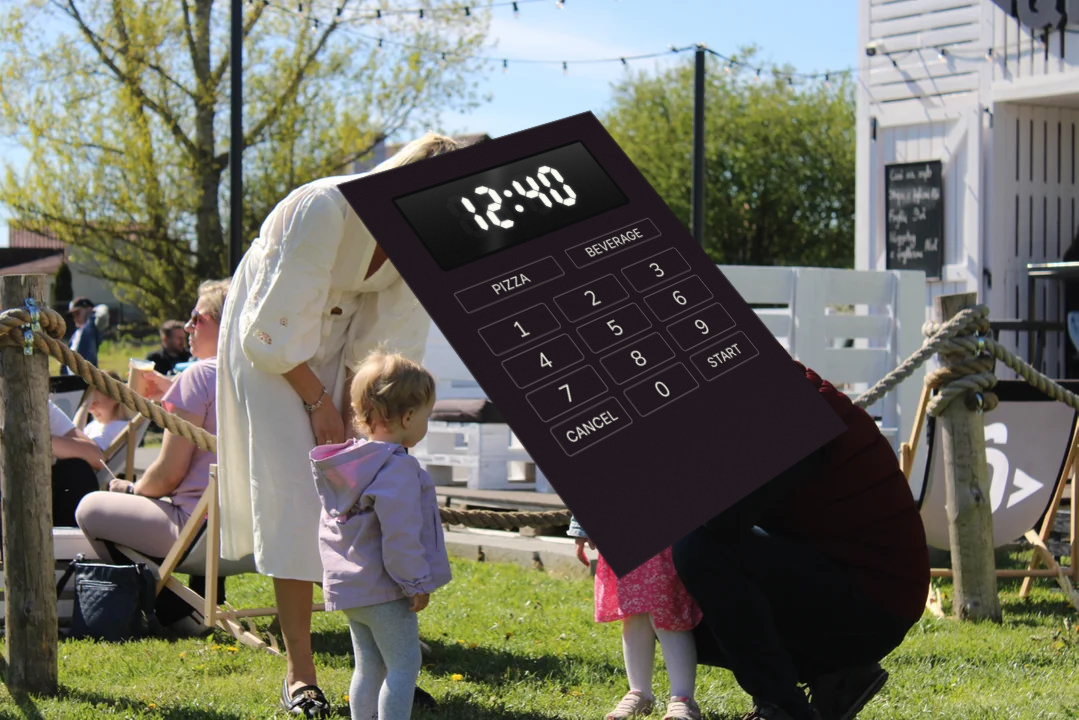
12:40
